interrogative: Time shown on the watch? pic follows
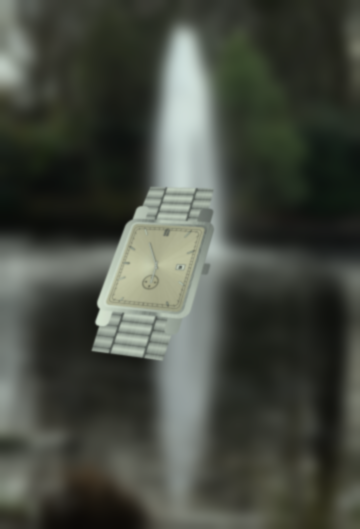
5:55
